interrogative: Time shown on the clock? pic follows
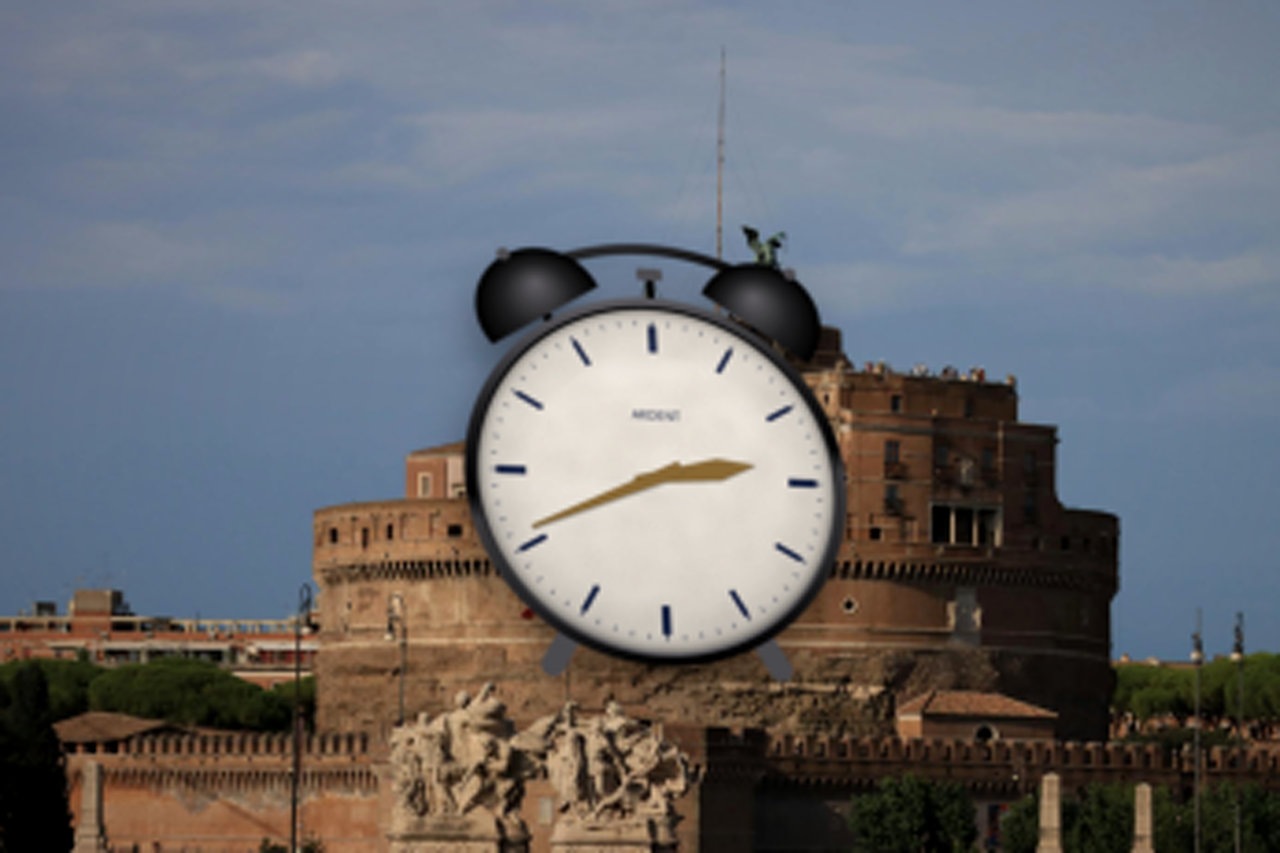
2:41
